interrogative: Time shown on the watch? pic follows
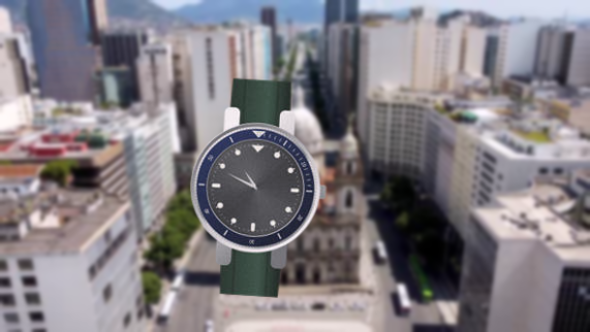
10:49
